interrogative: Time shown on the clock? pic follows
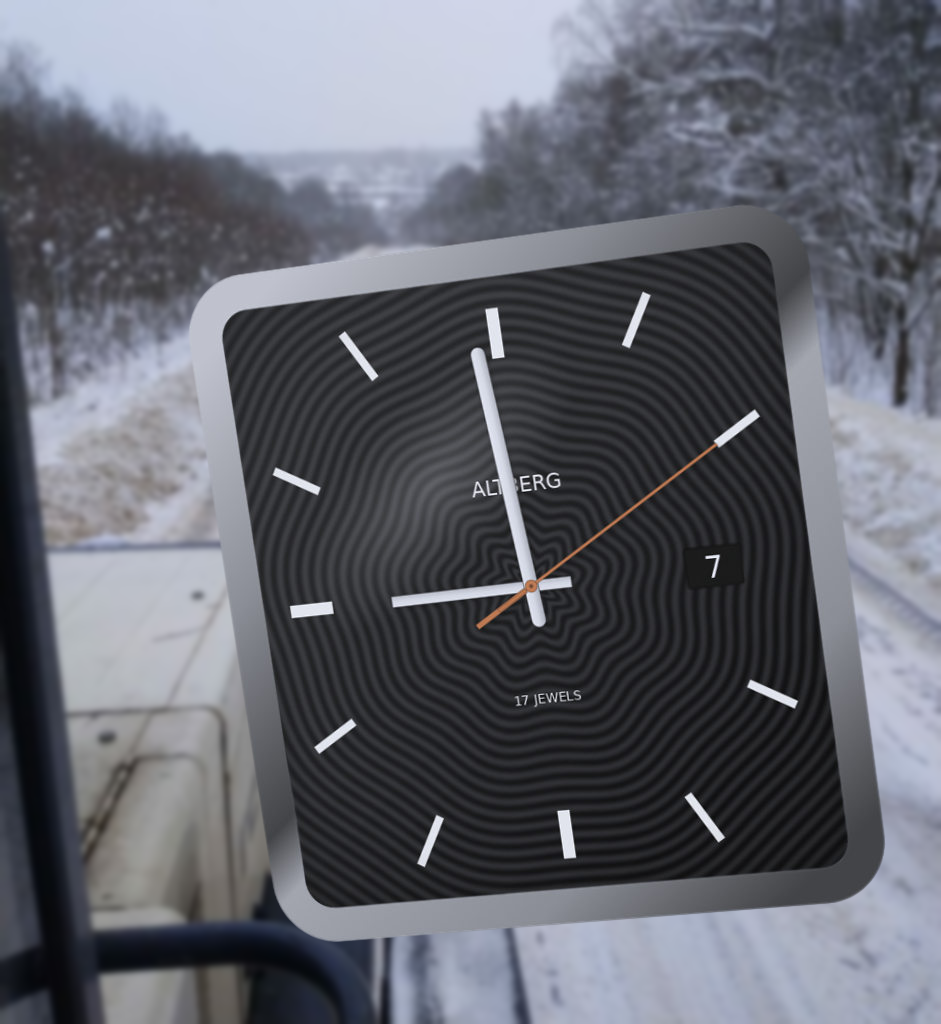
8:59:10
